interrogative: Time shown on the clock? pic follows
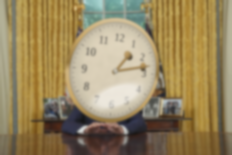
1:13
